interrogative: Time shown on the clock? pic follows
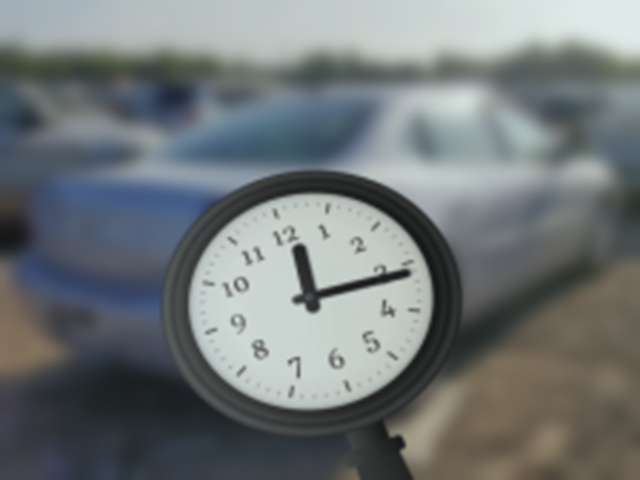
12:16
